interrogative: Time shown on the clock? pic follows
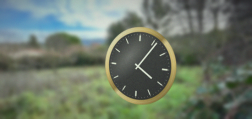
4:06
